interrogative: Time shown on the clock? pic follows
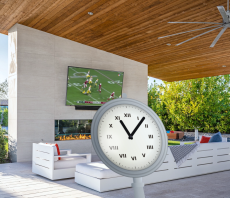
11:07
